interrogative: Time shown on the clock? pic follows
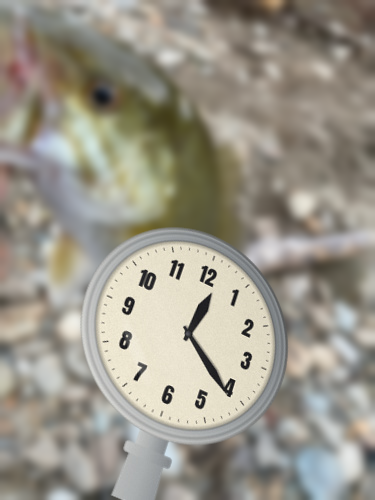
12:21
